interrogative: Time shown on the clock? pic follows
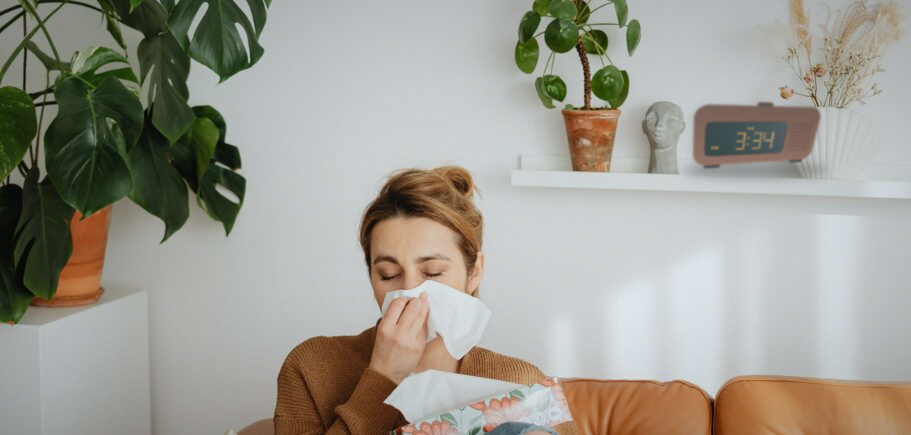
3:34
